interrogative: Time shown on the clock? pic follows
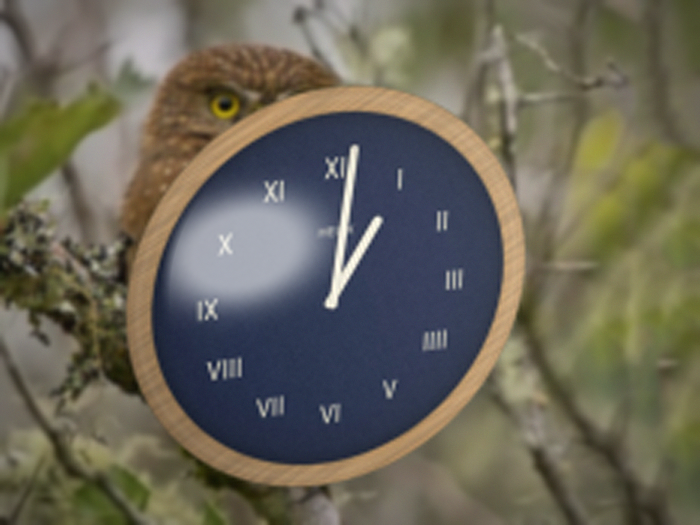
1:01
